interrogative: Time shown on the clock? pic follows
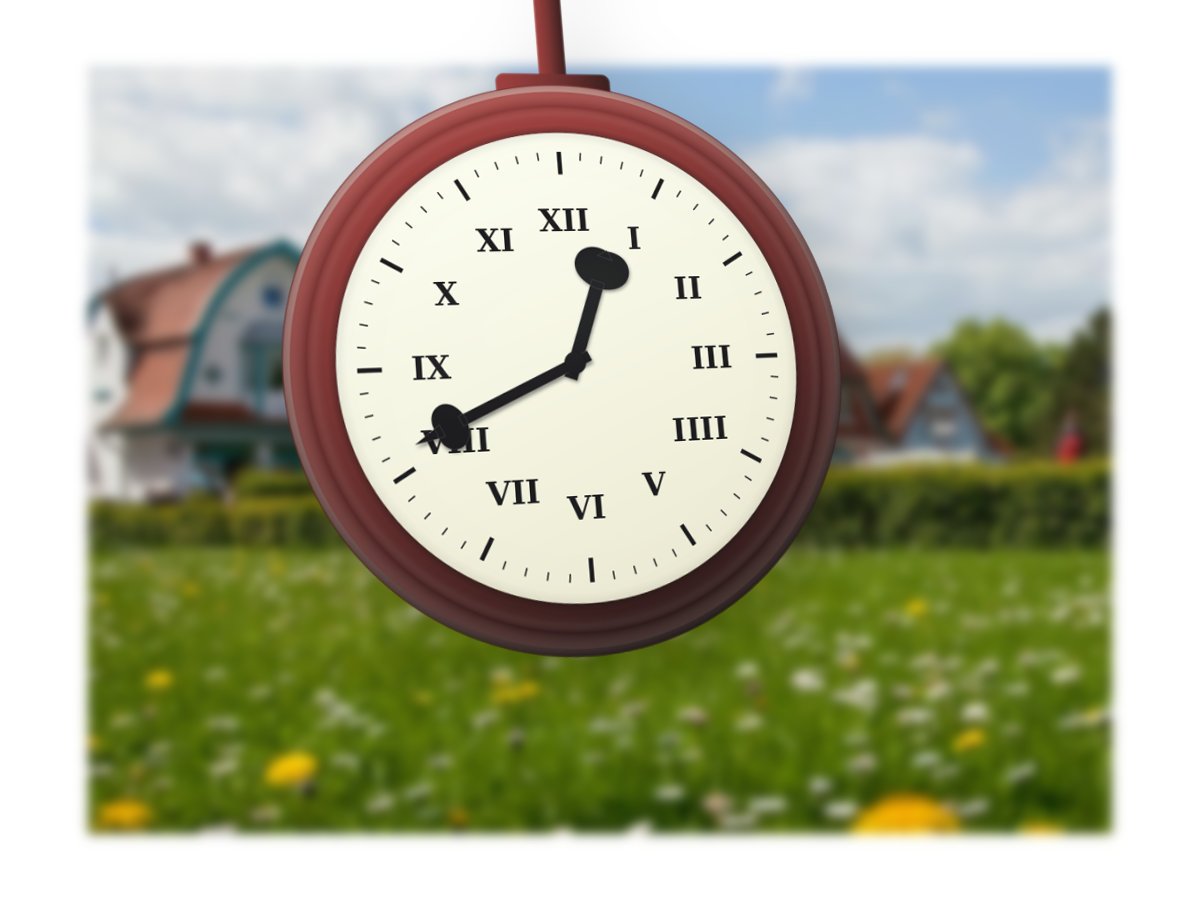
12:41
